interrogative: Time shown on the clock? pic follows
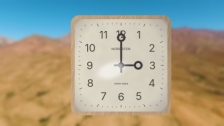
3:00
